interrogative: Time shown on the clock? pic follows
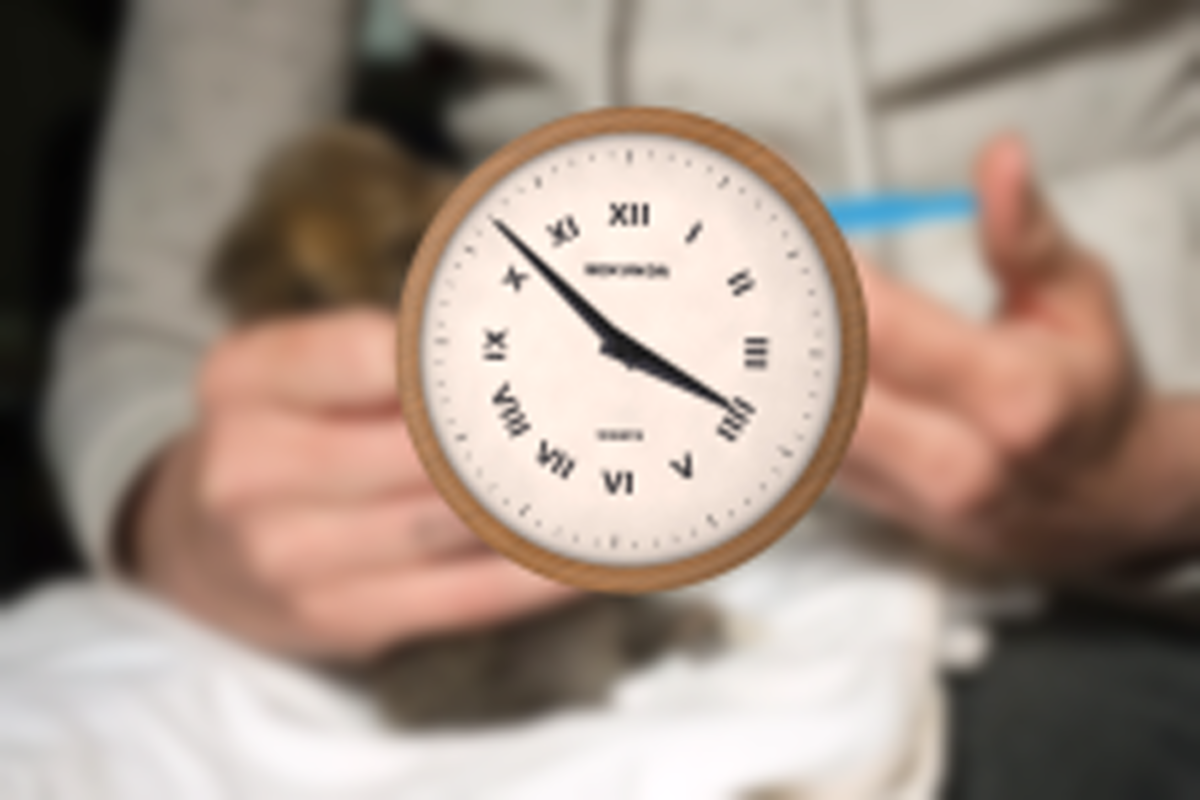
3:52
